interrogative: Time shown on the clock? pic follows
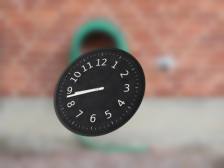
8:43
